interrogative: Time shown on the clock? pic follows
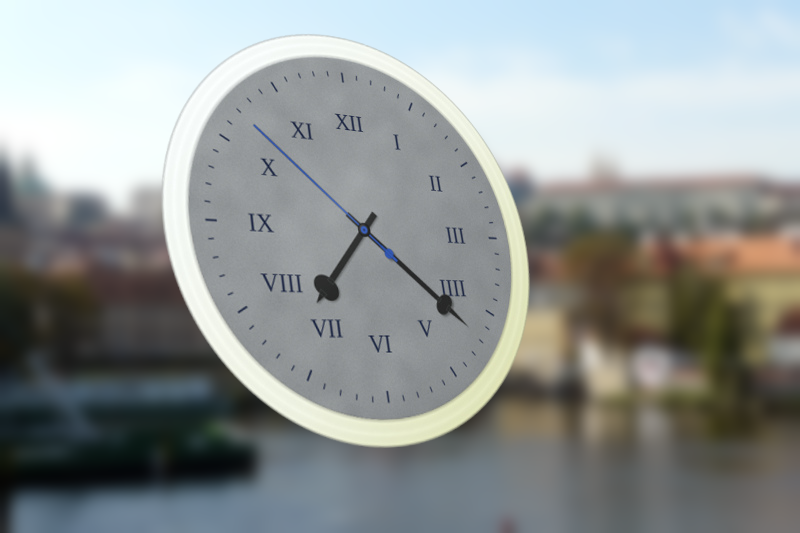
7:21:52
